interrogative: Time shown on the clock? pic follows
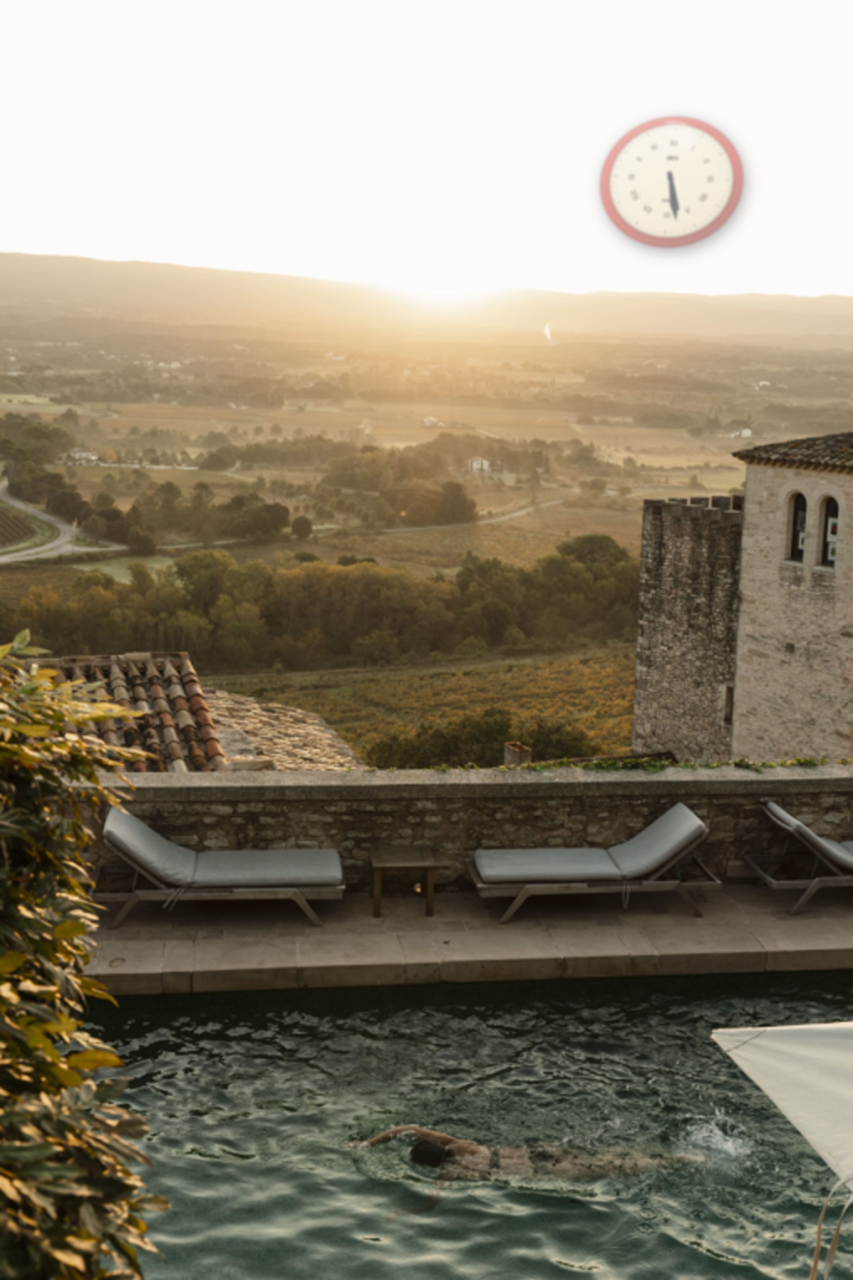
5:28
